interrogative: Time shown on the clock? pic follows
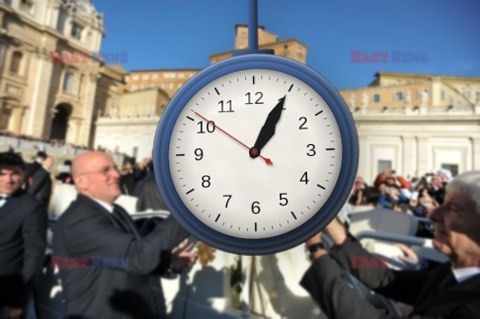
1:04:51
